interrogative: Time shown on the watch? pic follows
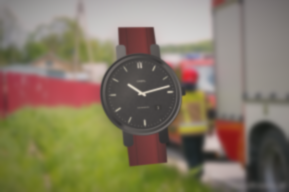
10:13
